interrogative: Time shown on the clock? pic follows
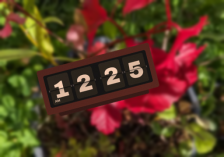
12:25
